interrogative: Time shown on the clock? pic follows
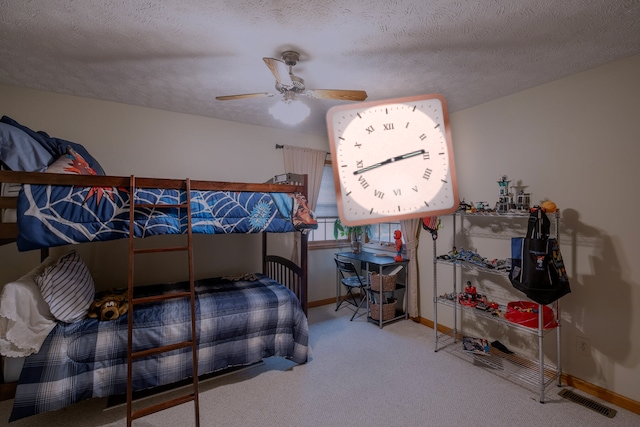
2:43
